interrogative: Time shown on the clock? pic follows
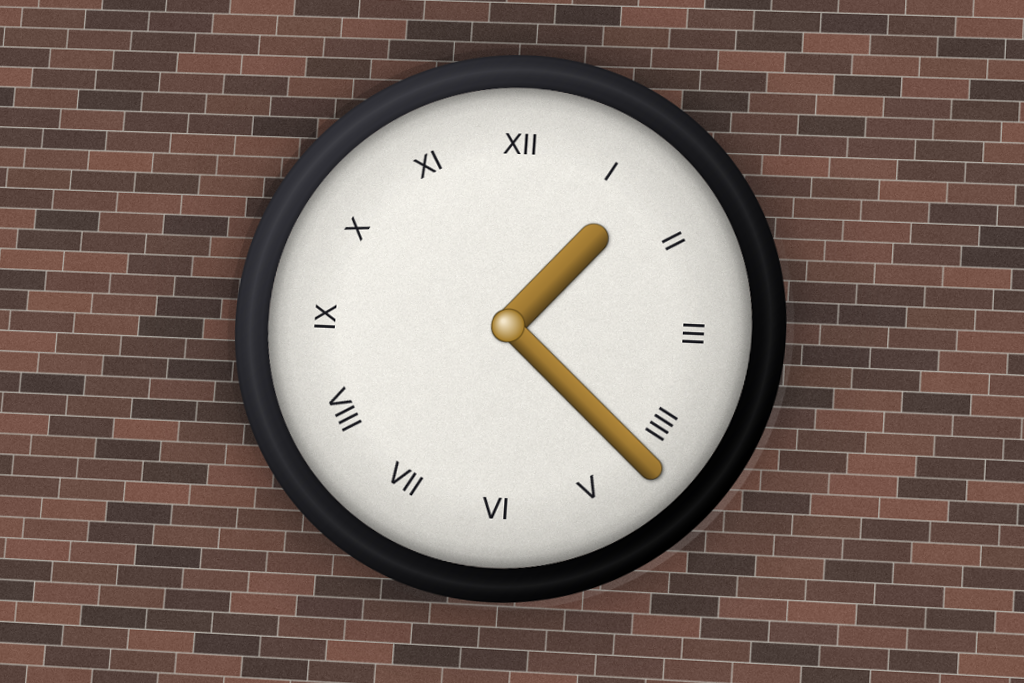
1:22
